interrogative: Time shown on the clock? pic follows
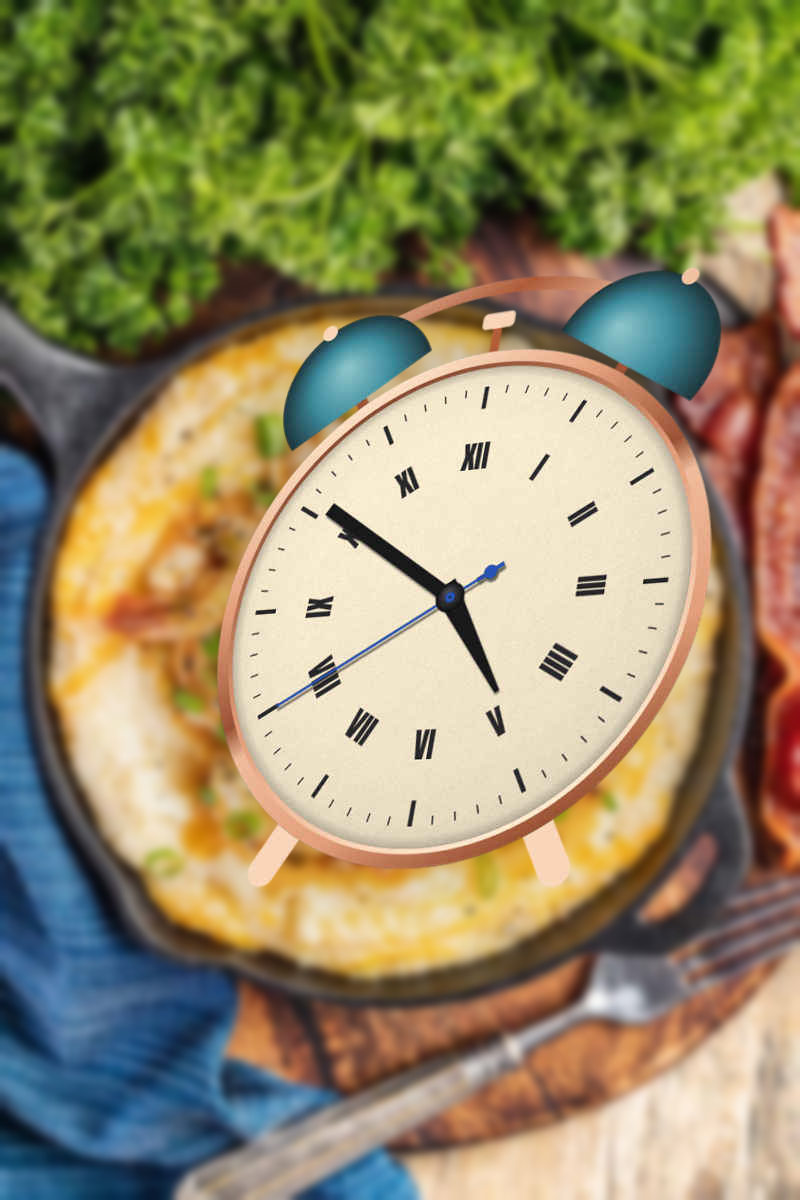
4:50:40
